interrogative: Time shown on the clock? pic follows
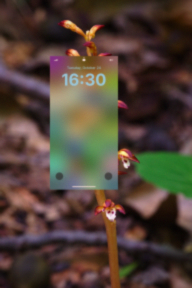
16:30
